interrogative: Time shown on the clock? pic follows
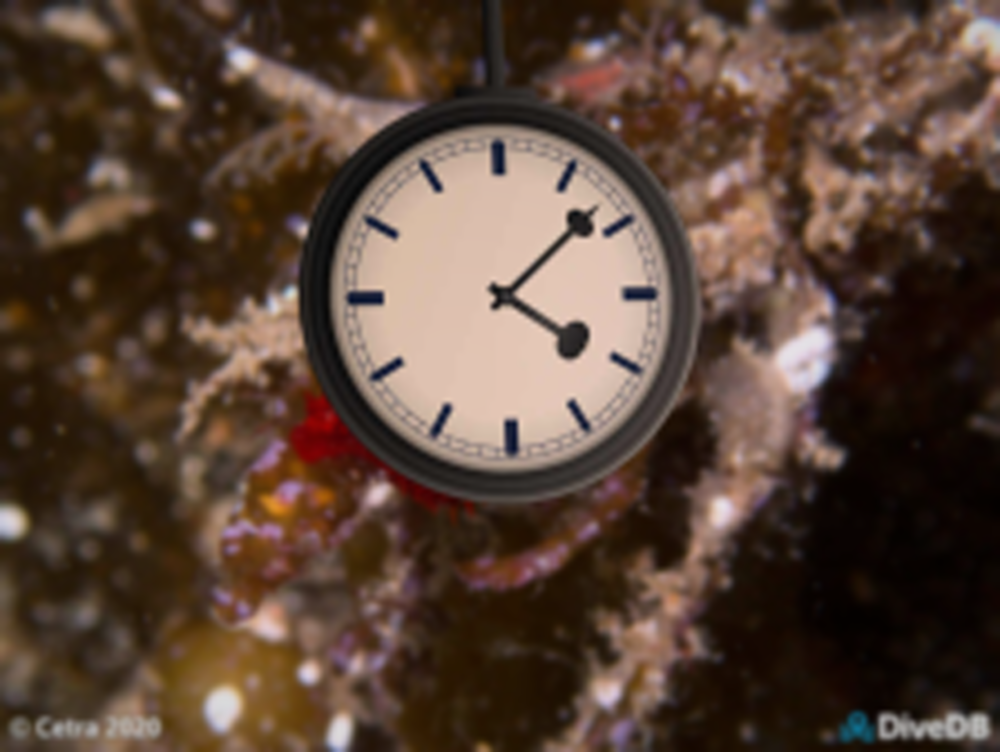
4:08
